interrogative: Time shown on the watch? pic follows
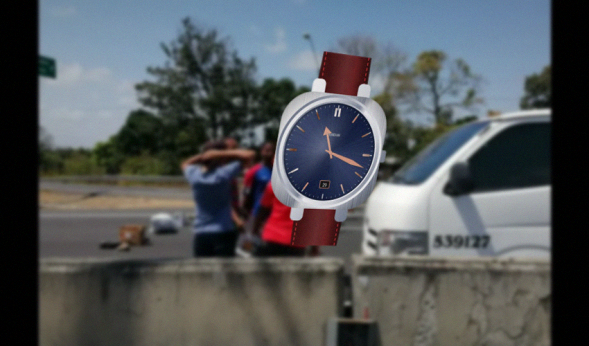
11:18
